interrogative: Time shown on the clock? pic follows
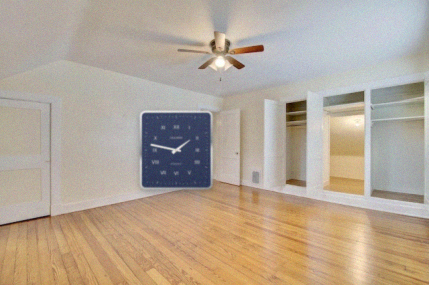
1:47
